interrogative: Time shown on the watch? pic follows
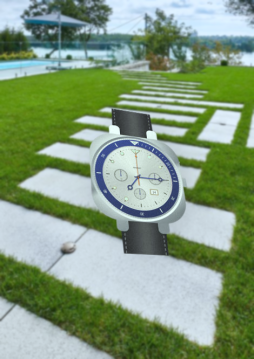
7:15
